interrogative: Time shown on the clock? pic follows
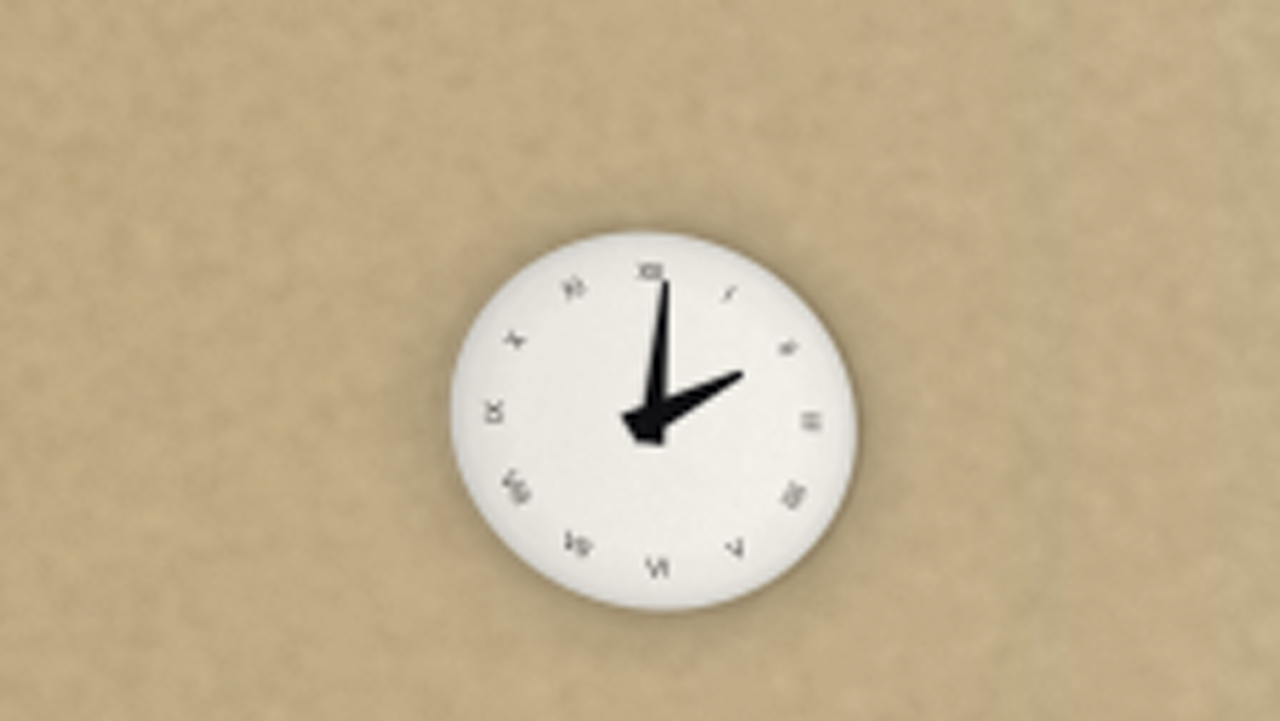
2:01
